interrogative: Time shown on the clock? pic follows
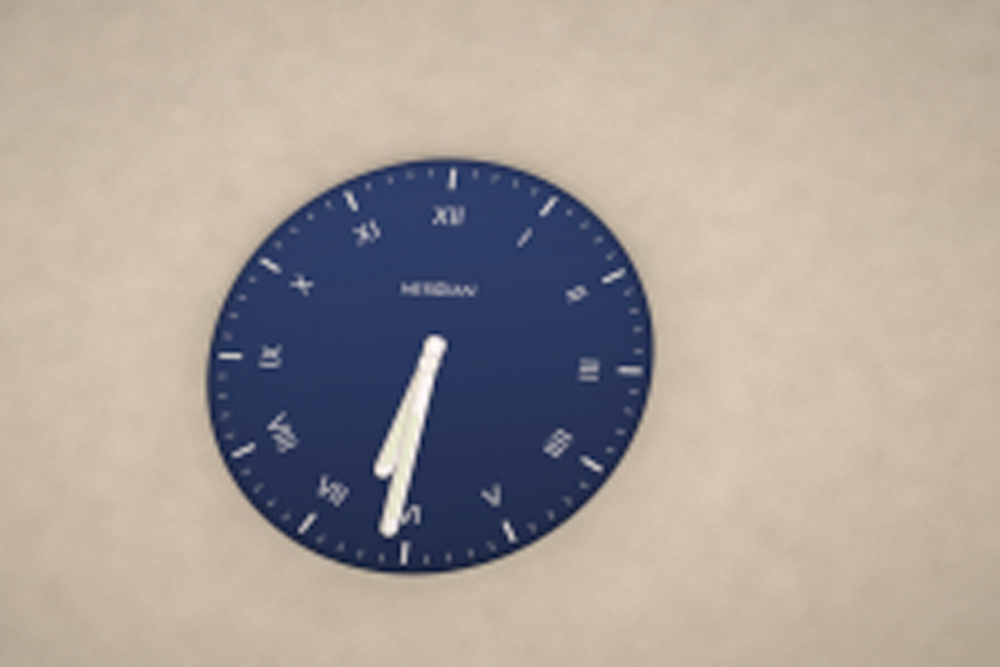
6:31
